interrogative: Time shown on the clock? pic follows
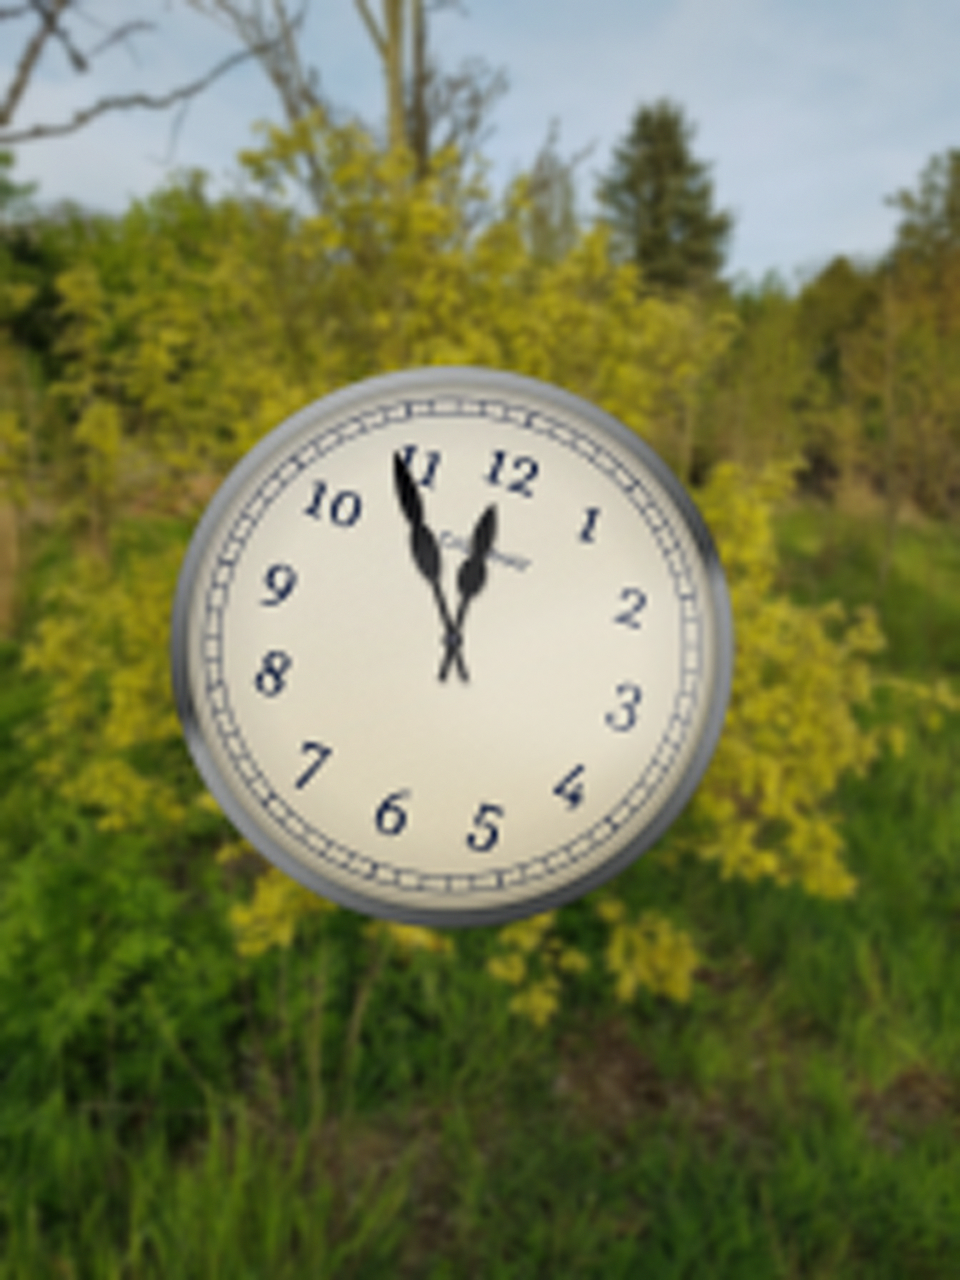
11:54
